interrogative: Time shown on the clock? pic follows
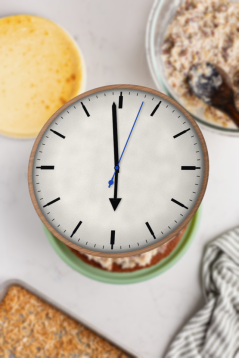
5:59:03
